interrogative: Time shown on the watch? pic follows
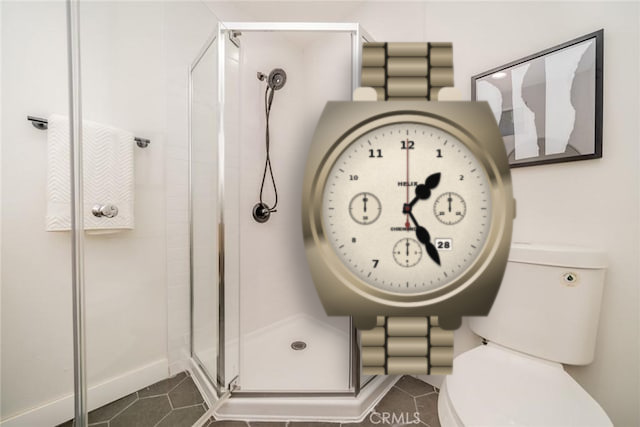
1:25
